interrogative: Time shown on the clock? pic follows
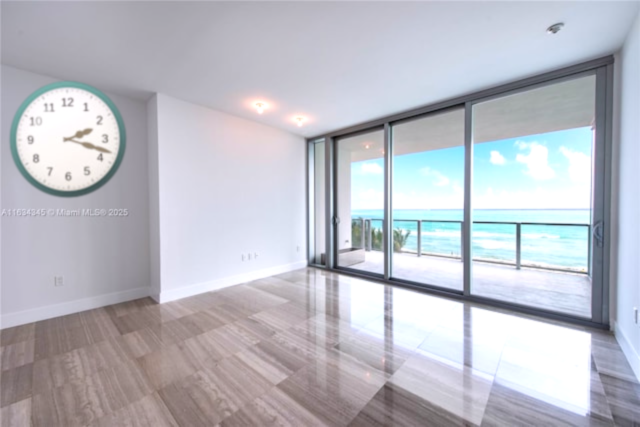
2:18
